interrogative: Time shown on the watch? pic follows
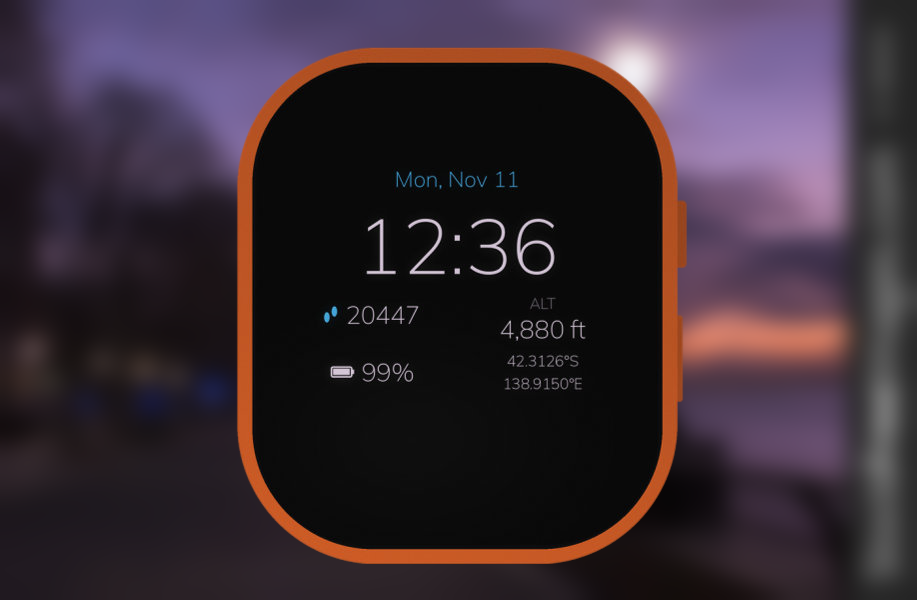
12:36
